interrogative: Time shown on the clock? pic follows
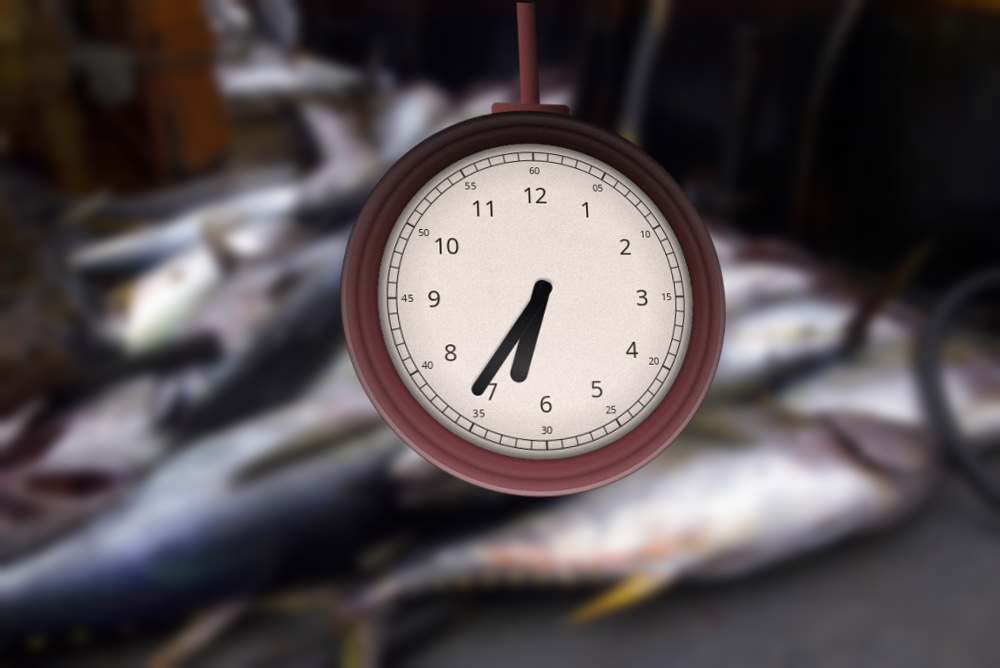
6:36
